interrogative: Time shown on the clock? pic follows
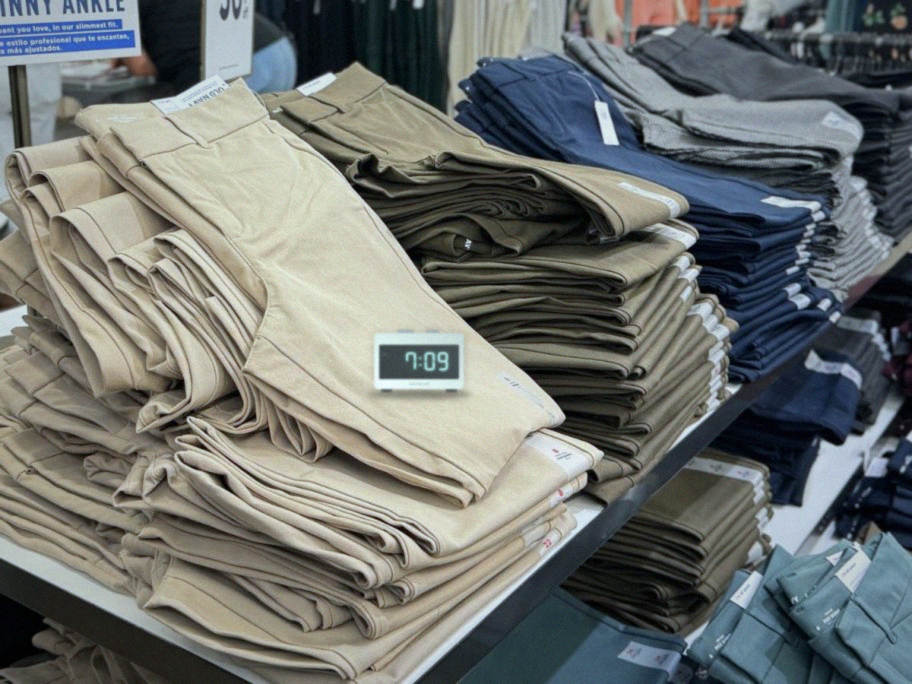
7:09
